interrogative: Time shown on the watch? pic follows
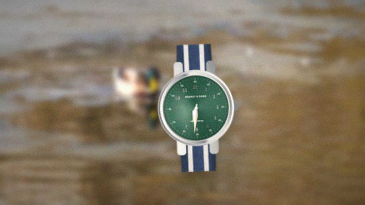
6:31
